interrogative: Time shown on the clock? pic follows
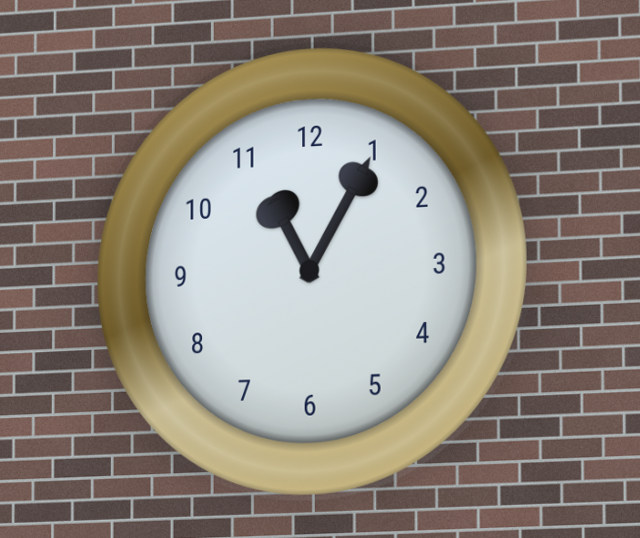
11:05
